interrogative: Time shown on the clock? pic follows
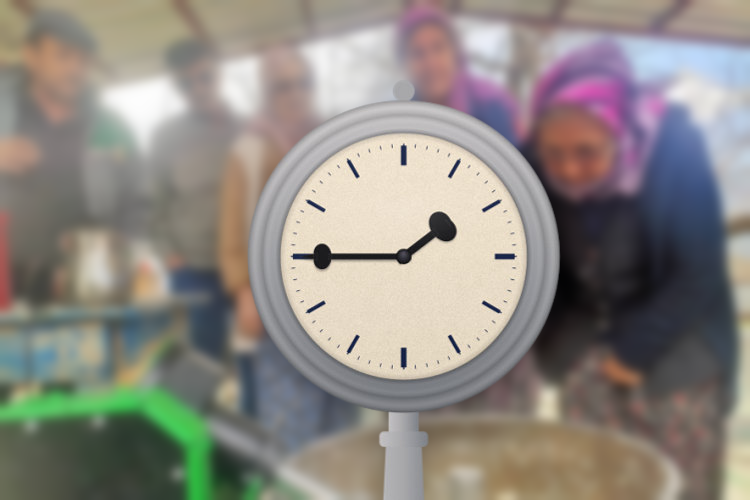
1:45
